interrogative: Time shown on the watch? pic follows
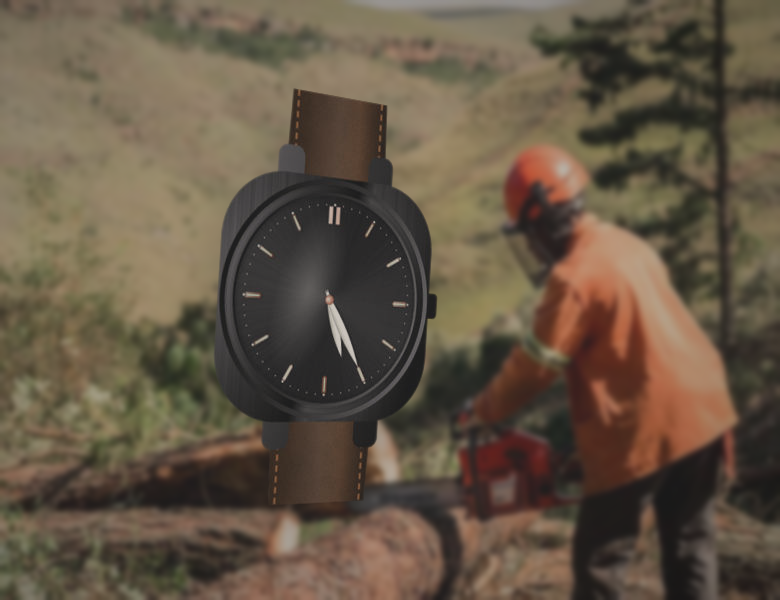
5:25
